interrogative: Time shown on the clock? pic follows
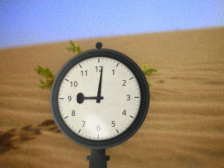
9:01
